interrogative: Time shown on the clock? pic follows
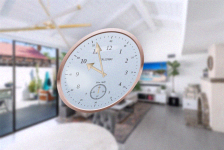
9:56
